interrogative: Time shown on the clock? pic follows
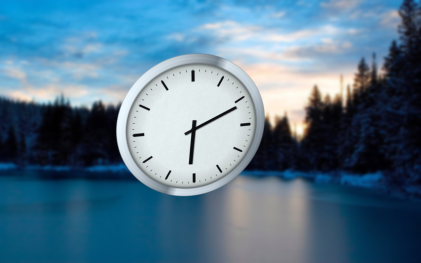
6:11
